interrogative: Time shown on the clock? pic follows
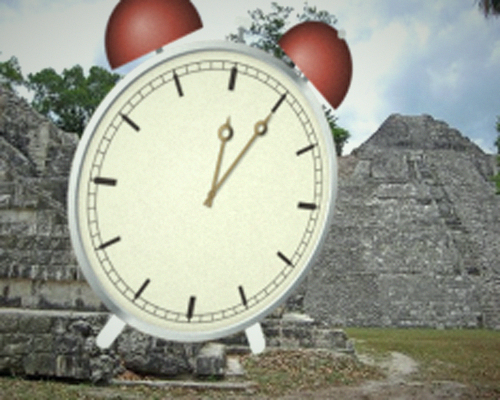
12:05
